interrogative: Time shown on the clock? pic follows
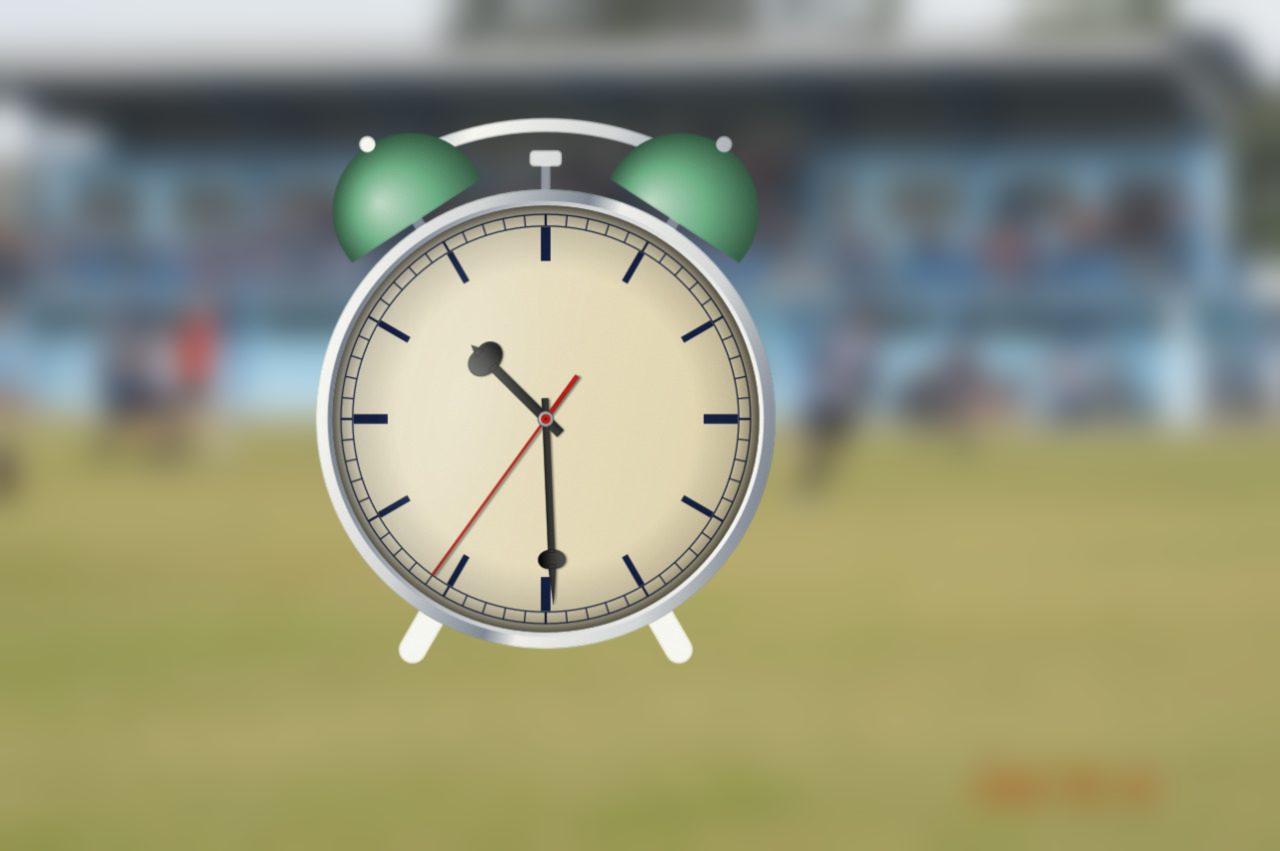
10:29:36
